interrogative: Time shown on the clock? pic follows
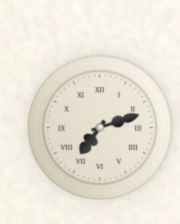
7:12
